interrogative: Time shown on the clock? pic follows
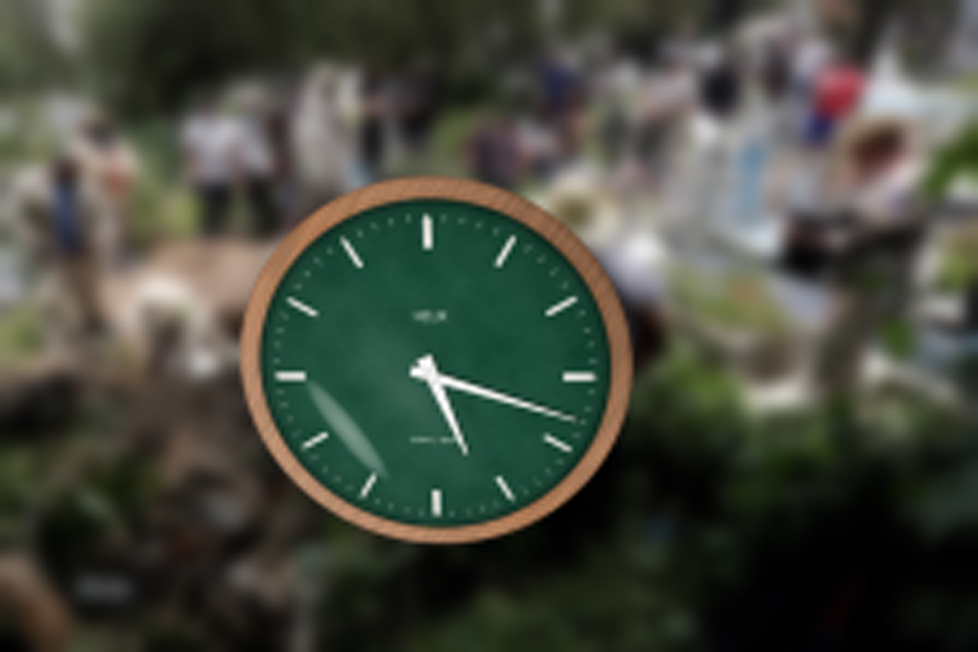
5:18
